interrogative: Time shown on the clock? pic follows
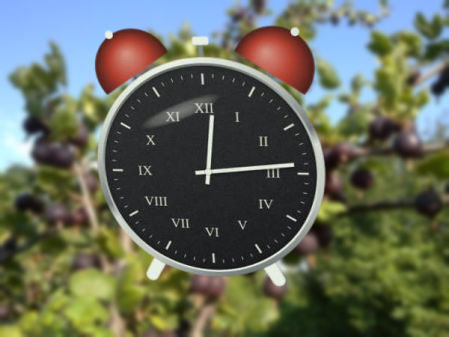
12:14
